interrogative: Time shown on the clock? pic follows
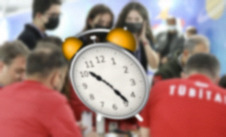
10:24
